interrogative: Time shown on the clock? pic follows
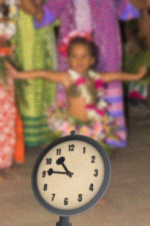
10:46
